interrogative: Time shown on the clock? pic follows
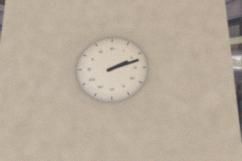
2:12
